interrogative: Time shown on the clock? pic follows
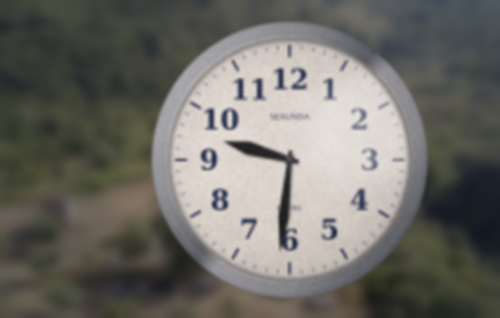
9:31
